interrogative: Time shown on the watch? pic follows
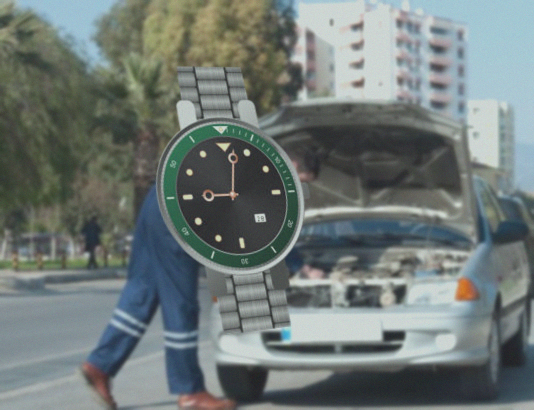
9:02
